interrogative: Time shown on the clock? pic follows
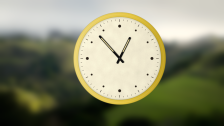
12:53
